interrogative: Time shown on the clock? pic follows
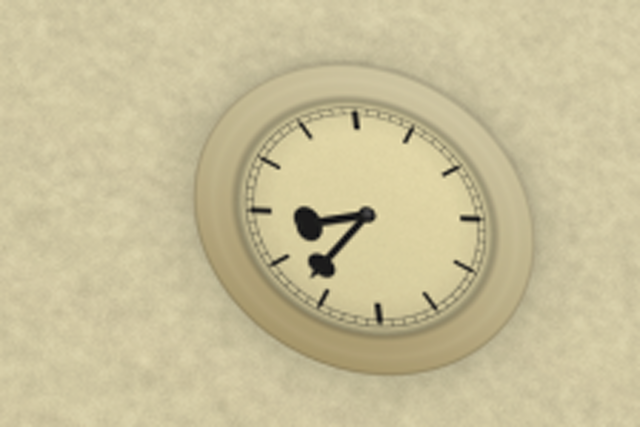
8:37
